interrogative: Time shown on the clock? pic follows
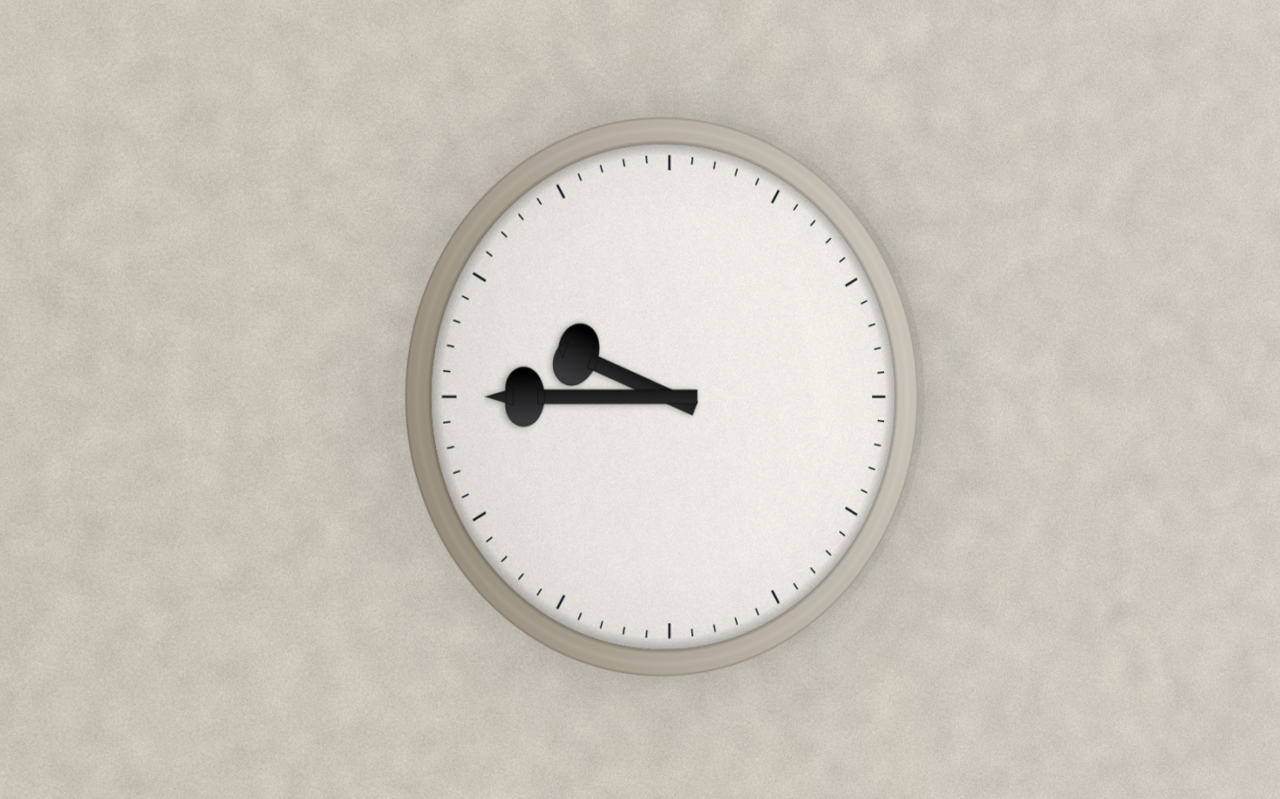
9:45
